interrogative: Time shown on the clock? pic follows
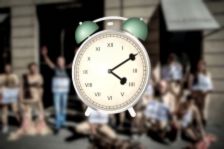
4:10
